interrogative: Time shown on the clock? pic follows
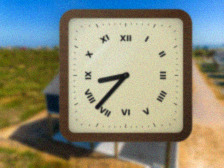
8:37
